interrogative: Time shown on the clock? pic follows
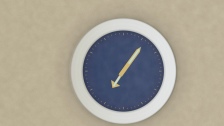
7:06
